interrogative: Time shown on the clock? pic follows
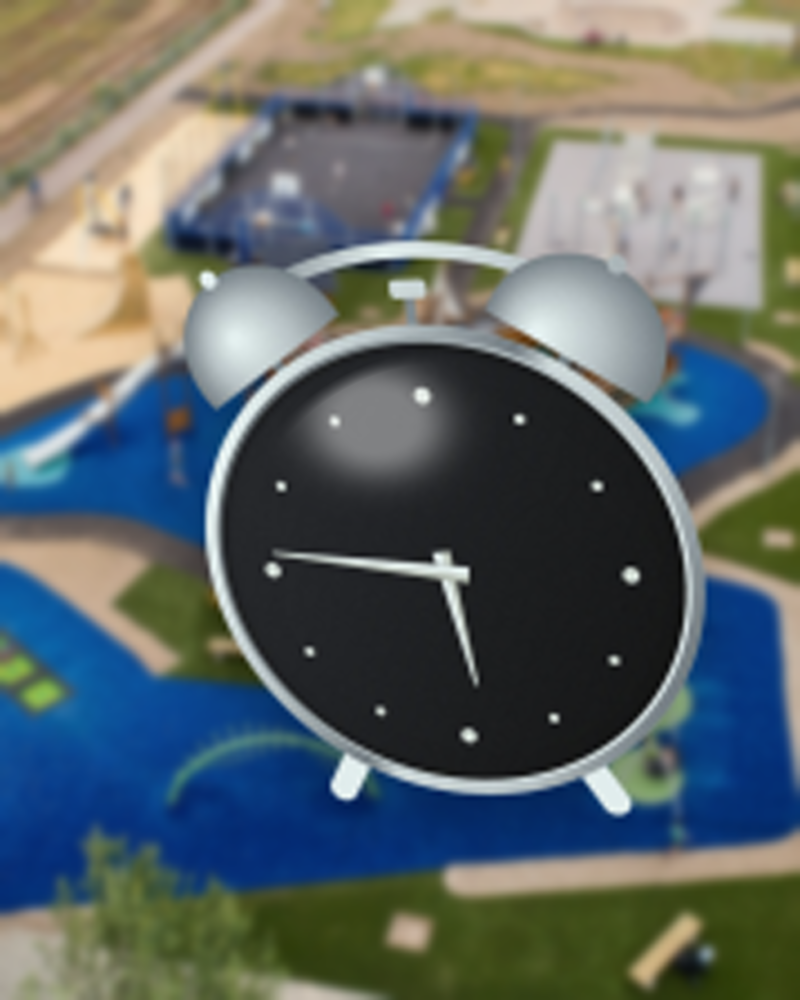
5:46
